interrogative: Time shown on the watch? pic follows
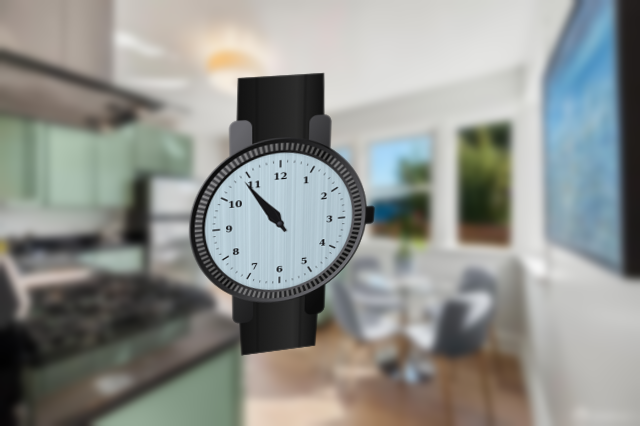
10:54
